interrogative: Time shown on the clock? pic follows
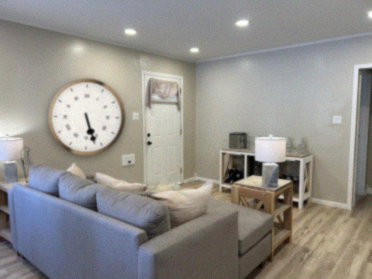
5:27
